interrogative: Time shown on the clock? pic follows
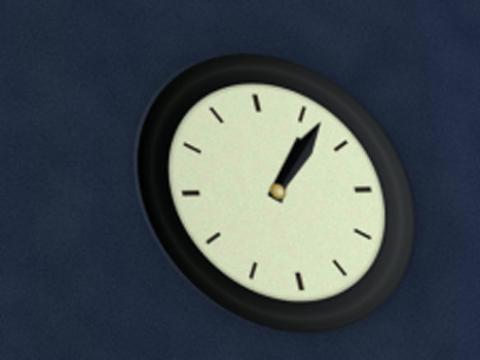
1:07
